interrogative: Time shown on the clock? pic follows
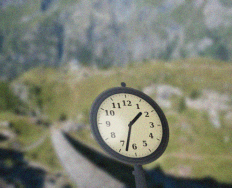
1:33
